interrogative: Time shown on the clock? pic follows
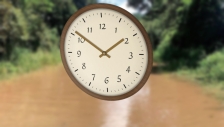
1:51
